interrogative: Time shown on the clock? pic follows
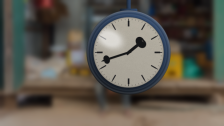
1:42
